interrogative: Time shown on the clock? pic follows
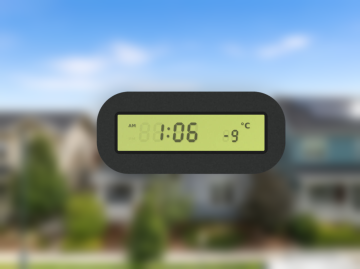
1:06
